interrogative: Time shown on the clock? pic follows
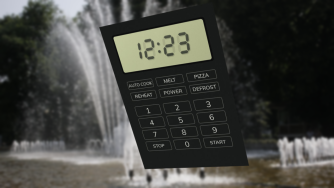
12:23
